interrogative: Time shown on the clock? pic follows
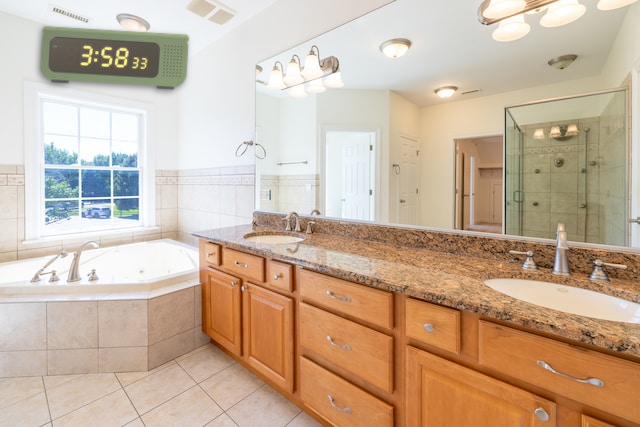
3:58:33
